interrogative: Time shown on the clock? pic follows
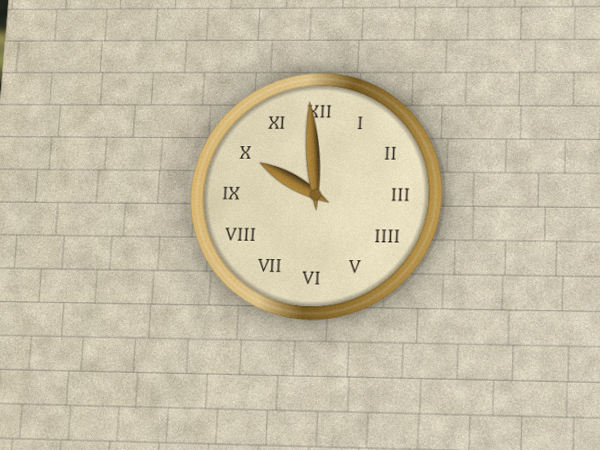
9:59
